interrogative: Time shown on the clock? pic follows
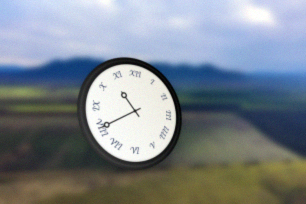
10:40
